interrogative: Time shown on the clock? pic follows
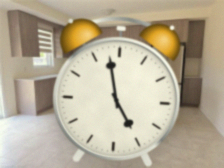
4:58
